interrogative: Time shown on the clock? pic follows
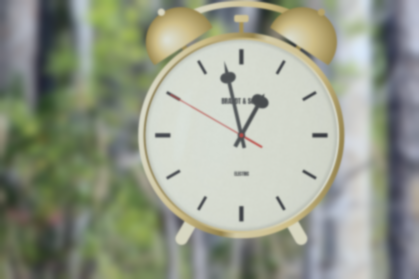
12:57:50
